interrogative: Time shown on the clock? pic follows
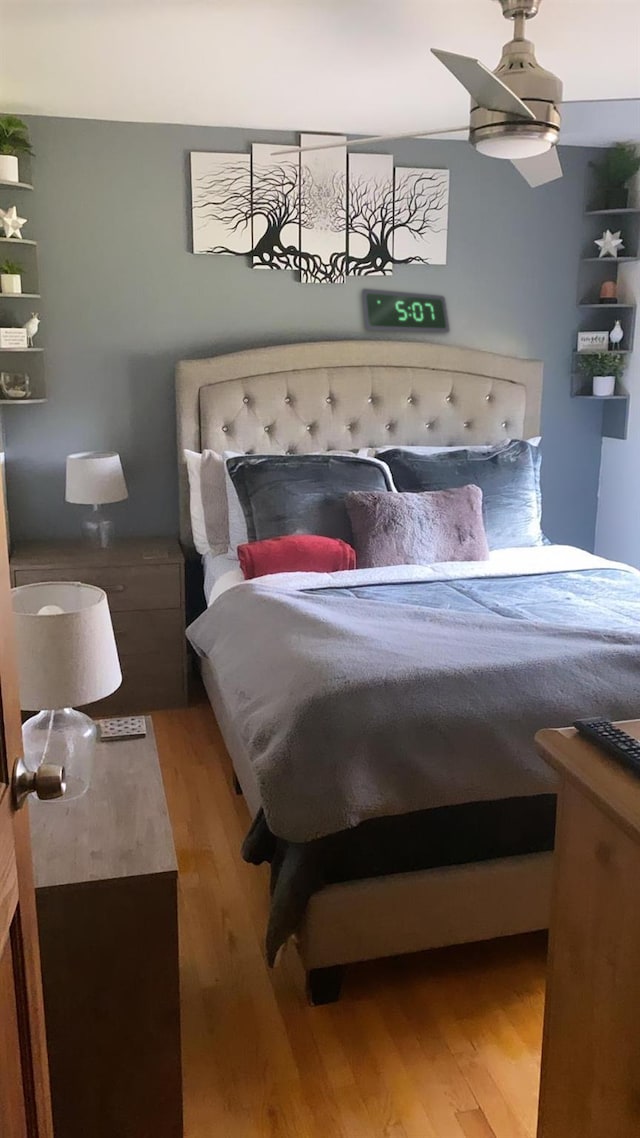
5:07
